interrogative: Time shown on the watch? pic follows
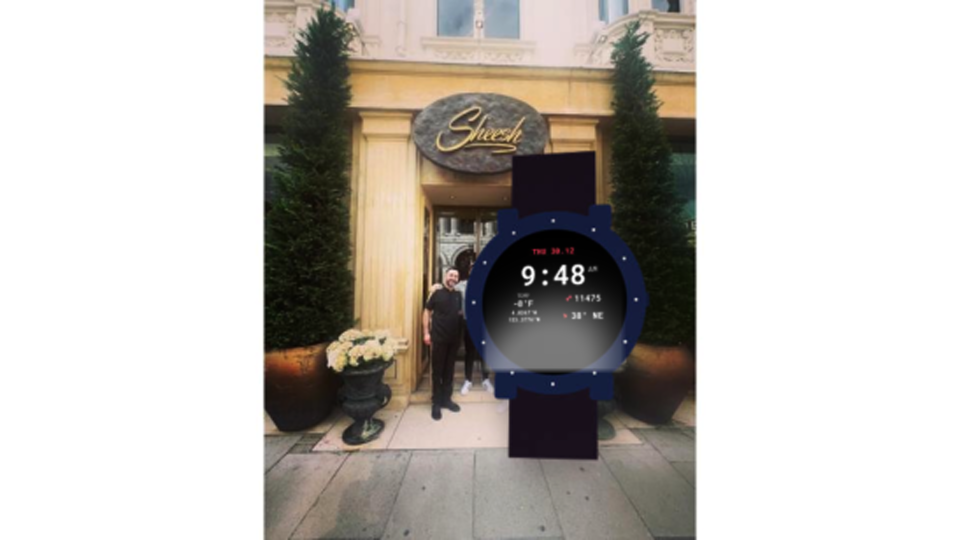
9:48
